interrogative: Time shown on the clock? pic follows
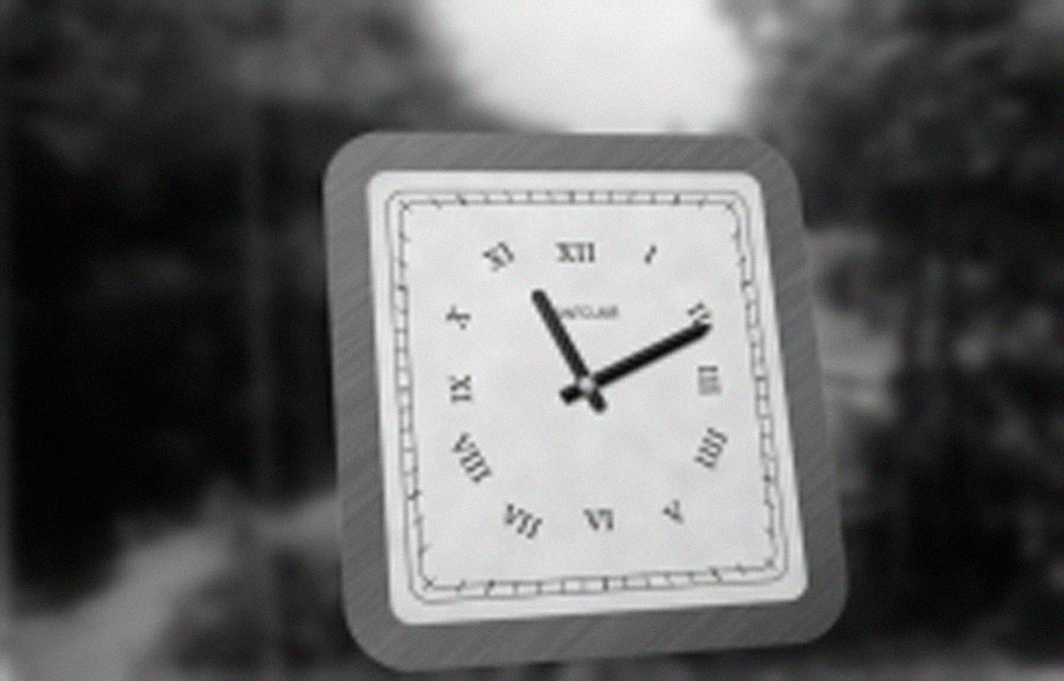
11:11
